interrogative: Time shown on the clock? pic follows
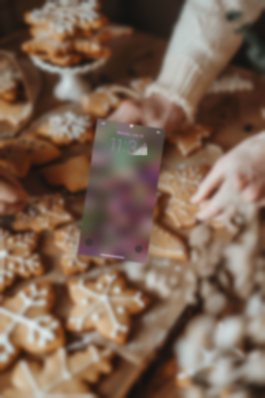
11:34
